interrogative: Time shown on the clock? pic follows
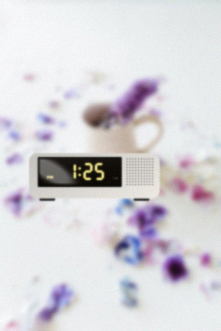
1:25
